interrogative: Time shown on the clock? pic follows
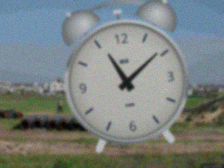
11:09
